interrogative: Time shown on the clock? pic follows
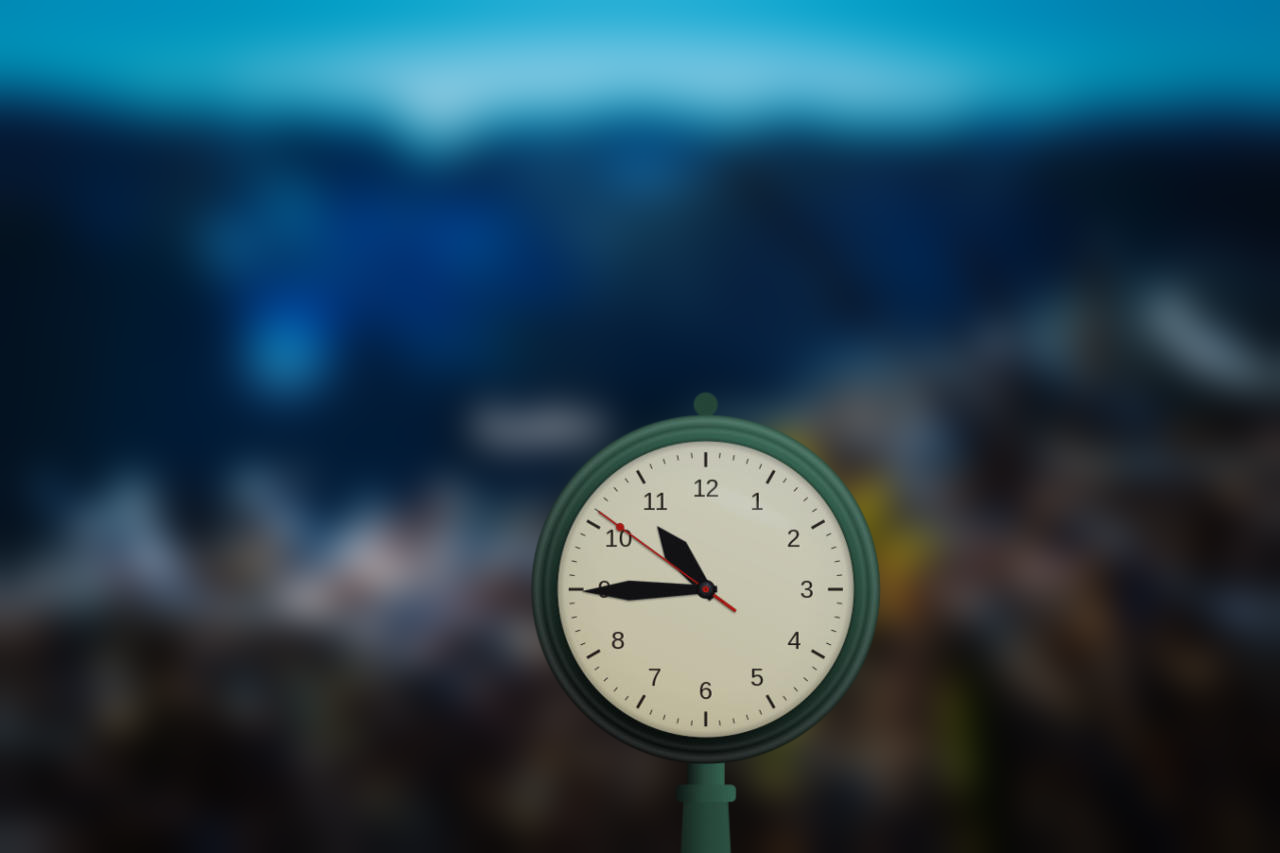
10:44:51
